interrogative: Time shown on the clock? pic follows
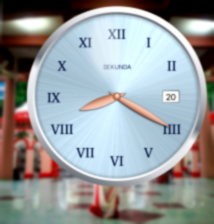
8:20
